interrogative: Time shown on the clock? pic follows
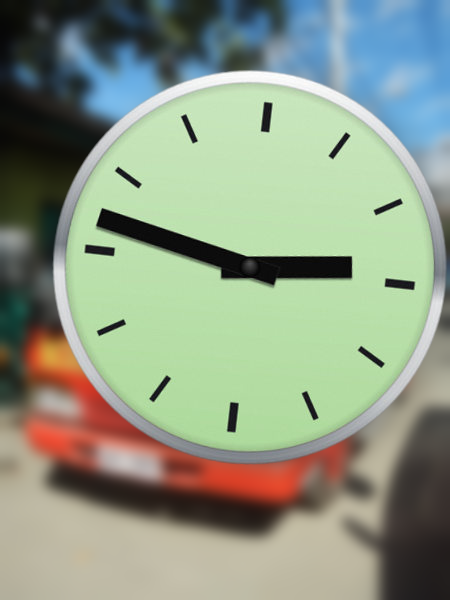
2:47
